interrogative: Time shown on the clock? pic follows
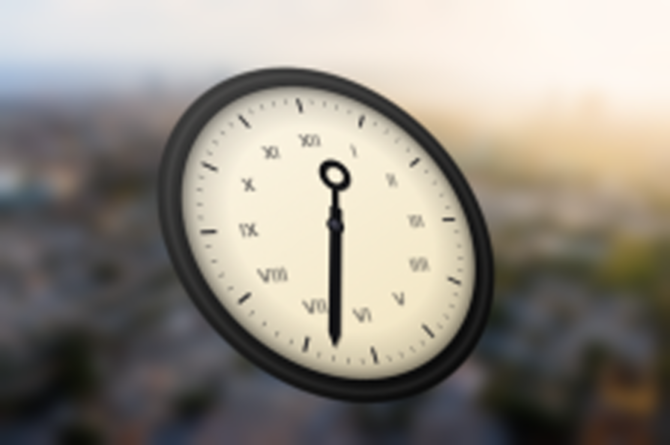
12:33
